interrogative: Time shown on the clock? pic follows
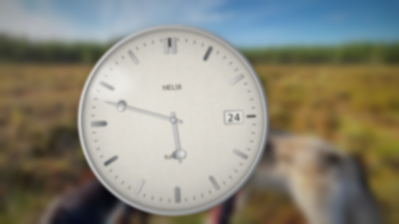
5:48
